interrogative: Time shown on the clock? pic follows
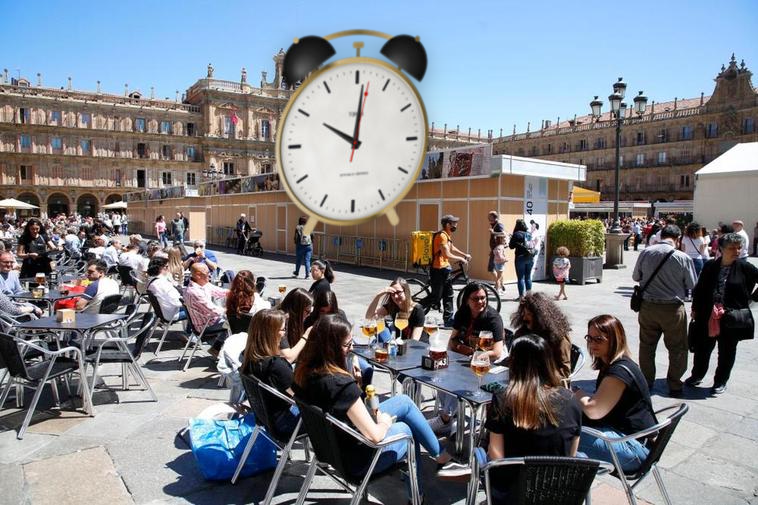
10:01:02
